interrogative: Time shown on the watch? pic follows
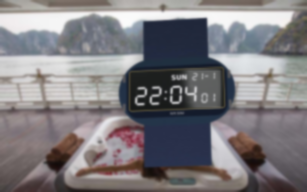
22:04
